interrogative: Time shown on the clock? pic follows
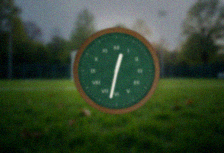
12:32
